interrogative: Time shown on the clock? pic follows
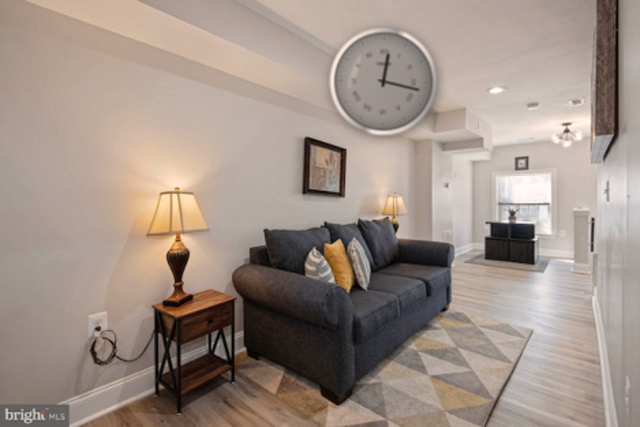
12:17
